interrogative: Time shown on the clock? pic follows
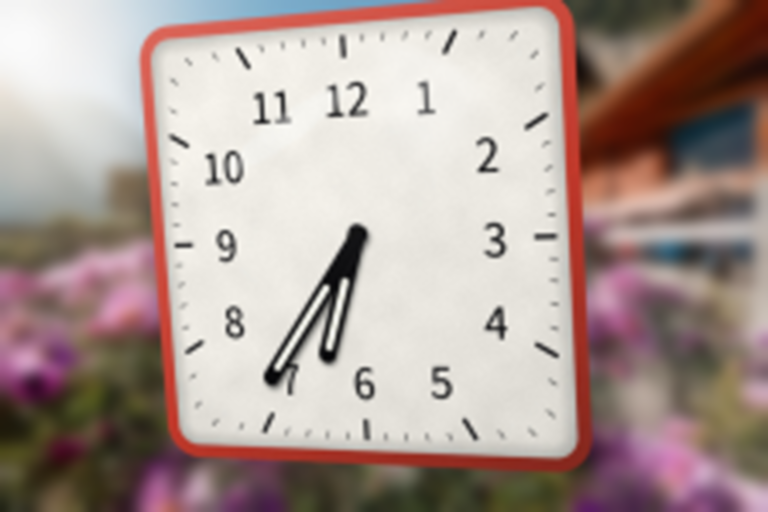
6:36
